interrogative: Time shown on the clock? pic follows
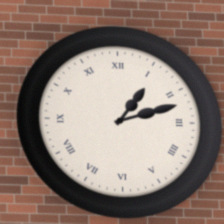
1:12
